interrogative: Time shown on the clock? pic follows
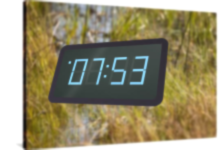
7:53
